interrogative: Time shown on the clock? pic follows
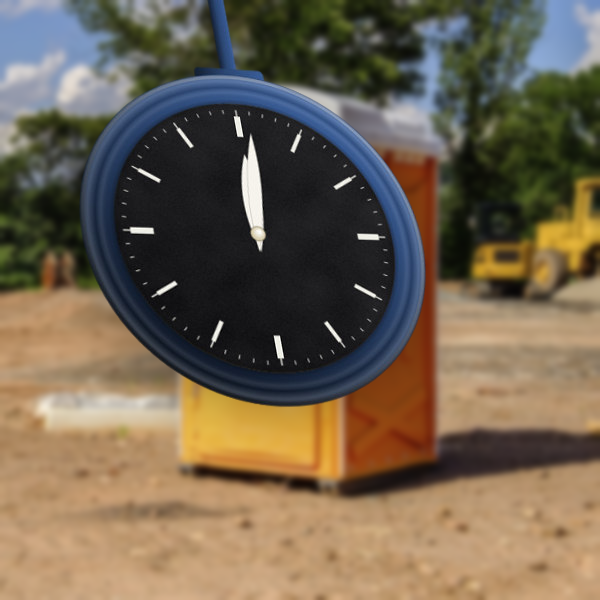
12:01
